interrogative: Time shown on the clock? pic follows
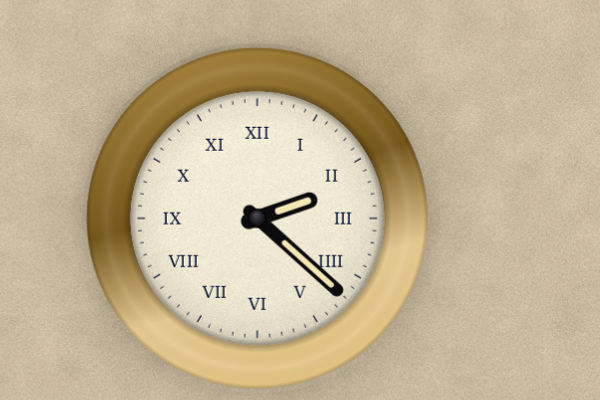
2:22
